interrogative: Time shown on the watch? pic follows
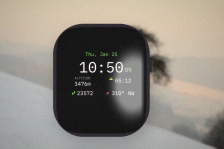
10:50
